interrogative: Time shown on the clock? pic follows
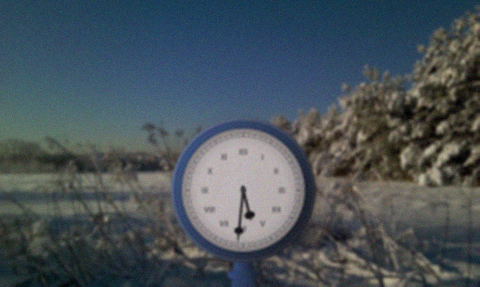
5:31
